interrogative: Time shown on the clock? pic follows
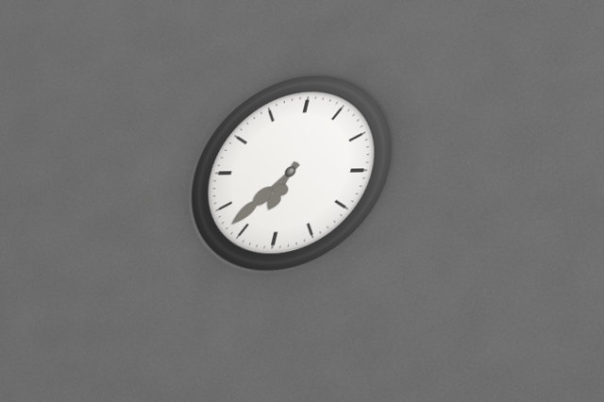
6:37
